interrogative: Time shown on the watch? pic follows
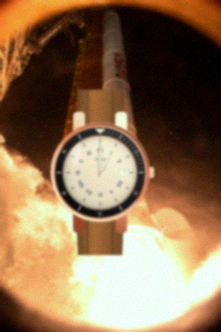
1:00
